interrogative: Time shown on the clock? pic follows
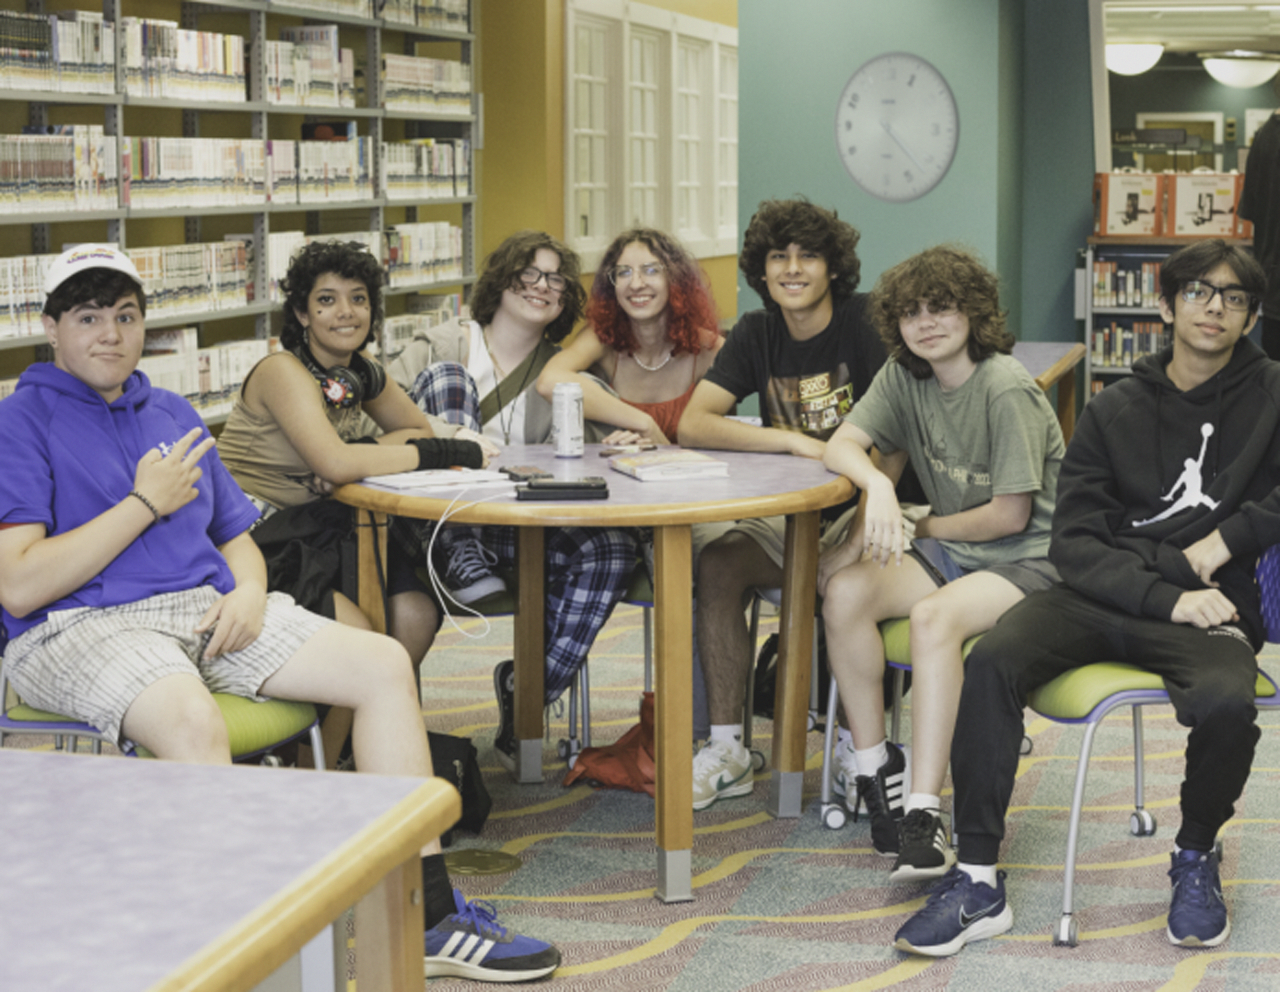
4:22
